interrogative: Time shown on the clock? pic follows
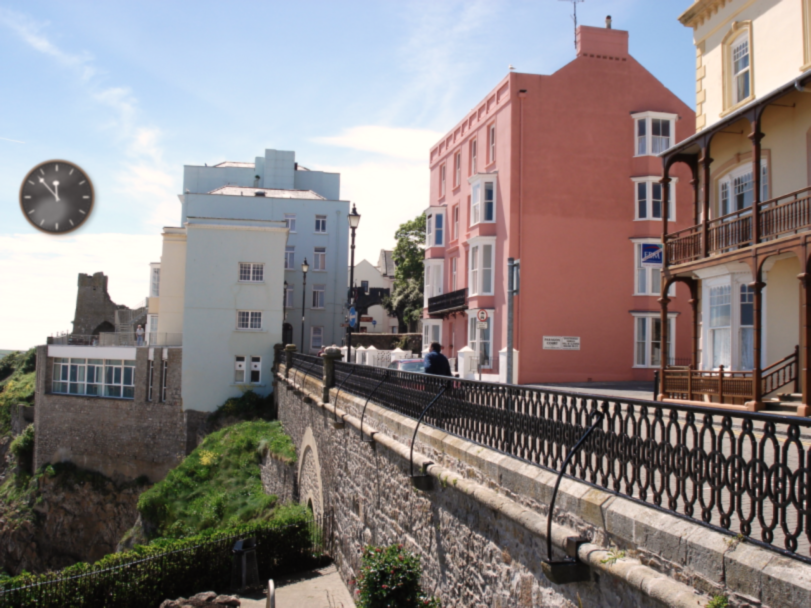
11:53
